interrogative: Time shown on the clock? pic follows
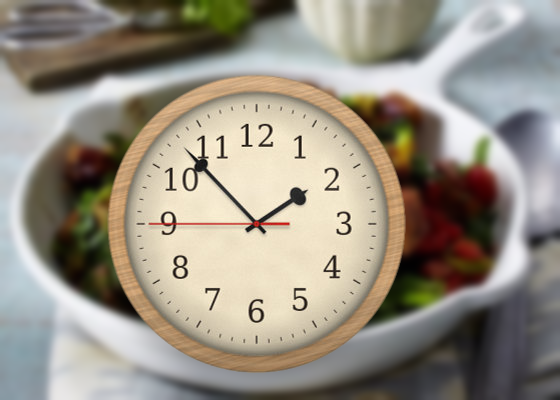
1:52:45
